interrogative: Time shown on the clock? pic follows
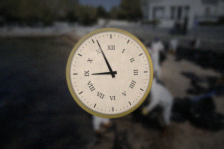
8:56
